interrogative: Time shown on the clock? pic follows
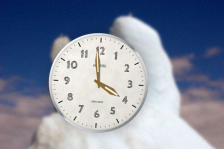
3:59
